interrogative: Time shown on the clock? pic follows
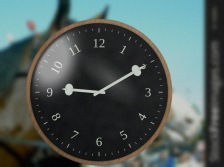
9:10
